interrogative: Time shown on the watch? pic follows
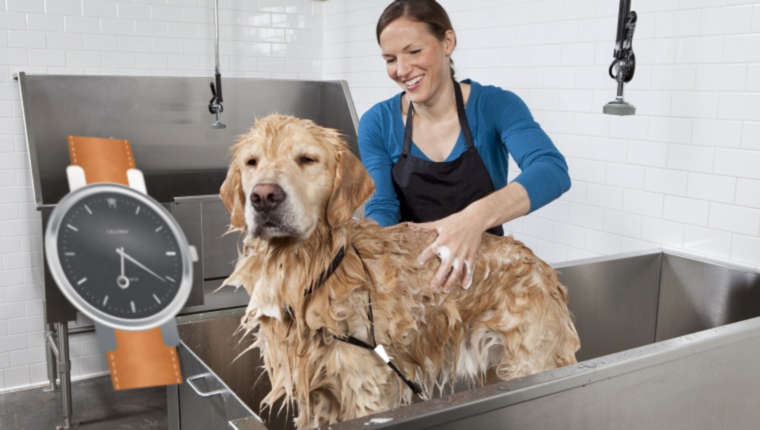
6:21
